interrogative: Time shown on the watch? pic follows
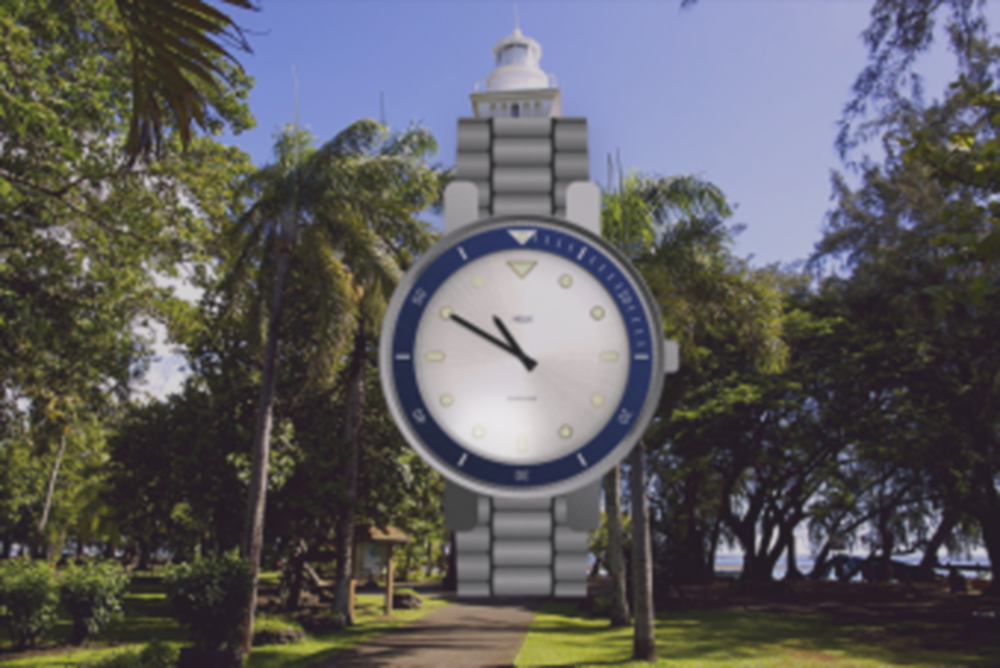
10:50
